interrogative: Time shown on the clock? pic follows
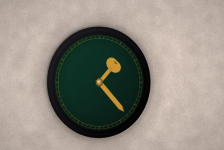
1:23
